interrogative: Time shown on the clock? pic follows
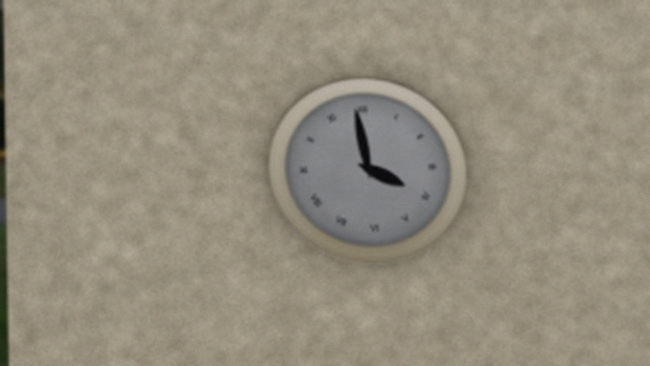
3:59
